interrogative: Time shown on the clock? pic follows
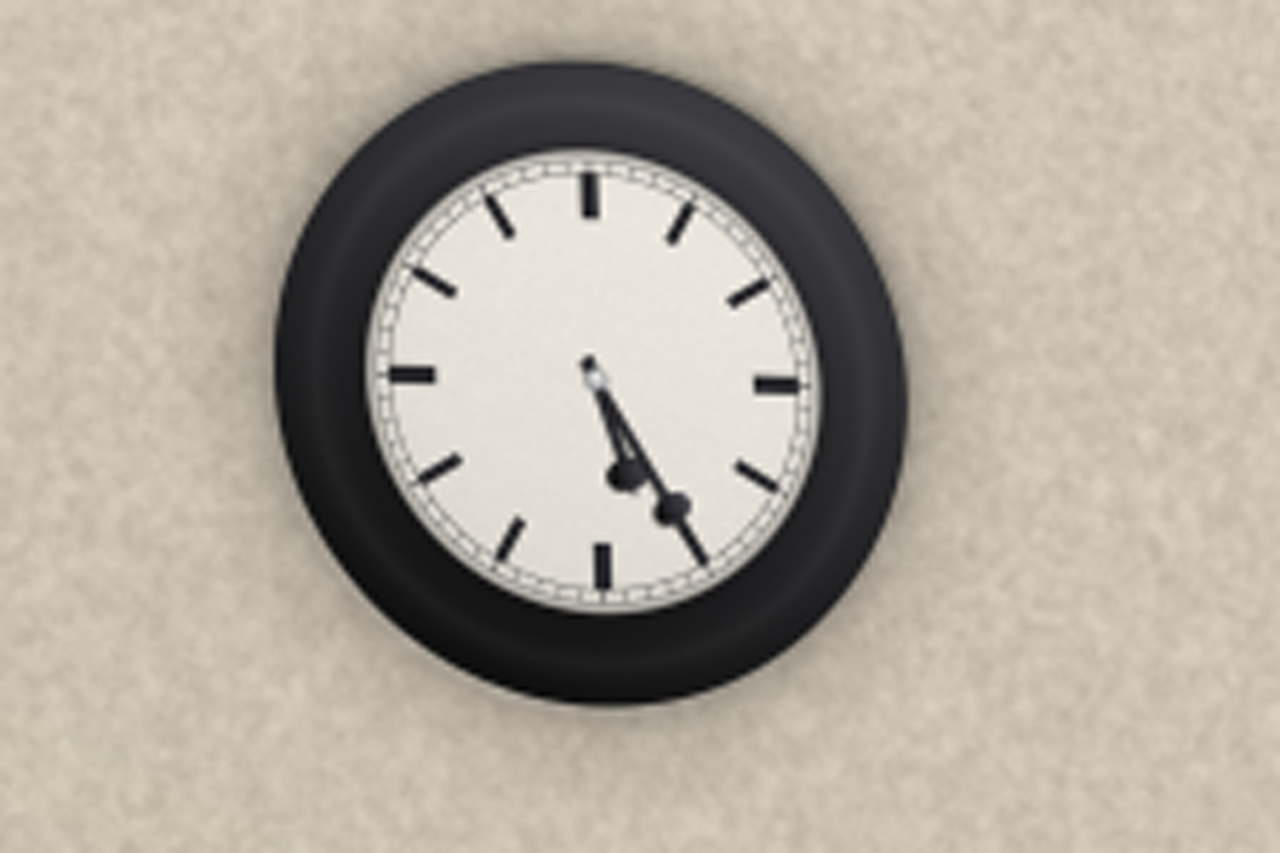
5:25
